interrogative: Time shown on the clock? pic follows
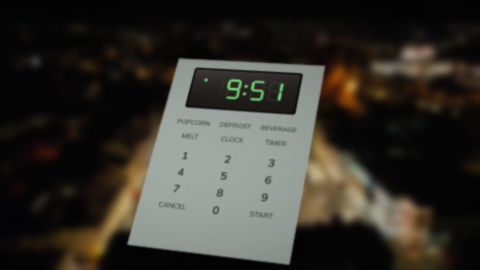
9:51
